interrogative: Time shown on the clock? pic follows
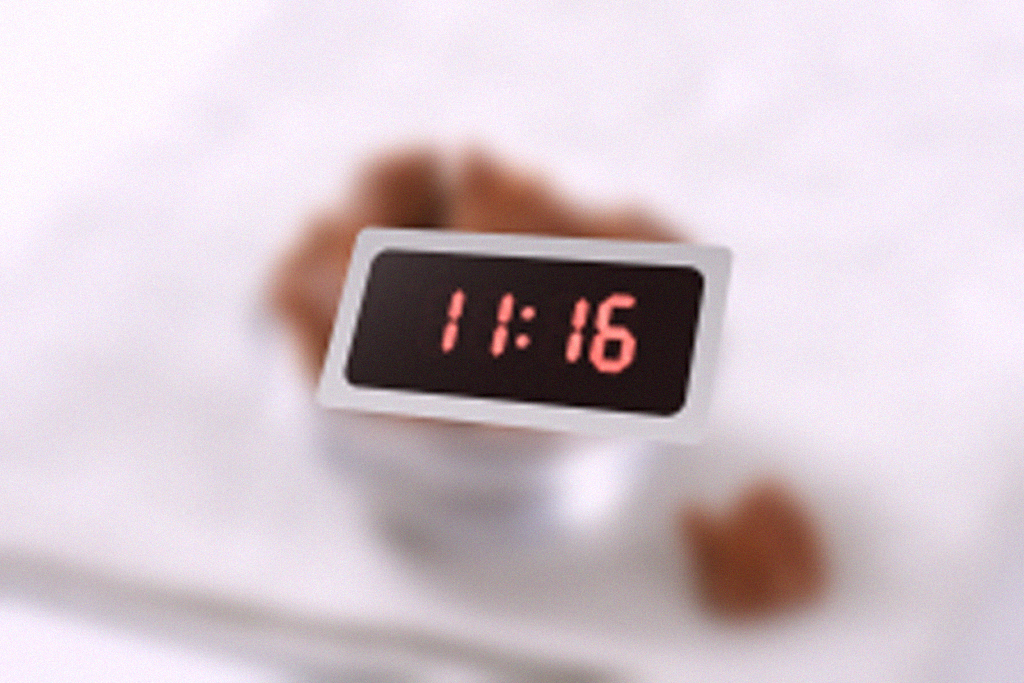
11:16
